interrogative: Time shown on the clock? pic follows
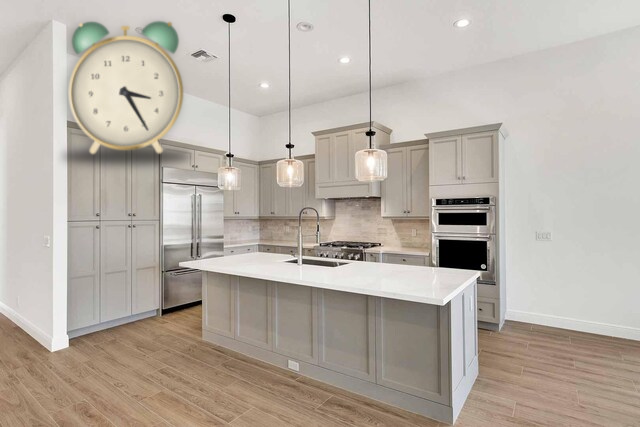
3:25
